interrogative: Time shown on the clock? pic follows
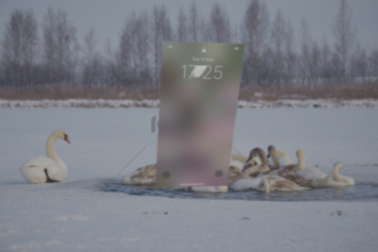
17:25
